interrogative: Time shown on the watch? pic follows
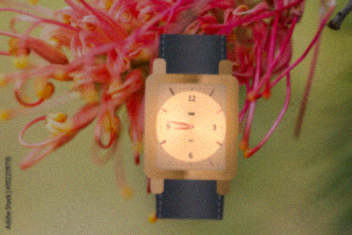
8:47
